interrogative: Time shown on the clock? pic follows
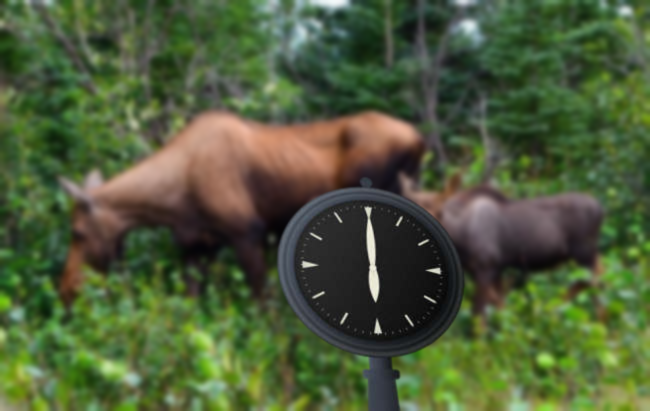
6:00
